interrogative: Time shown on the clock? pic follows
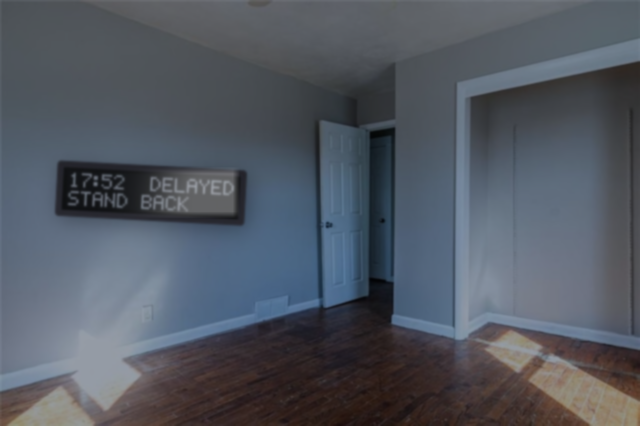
17:52
